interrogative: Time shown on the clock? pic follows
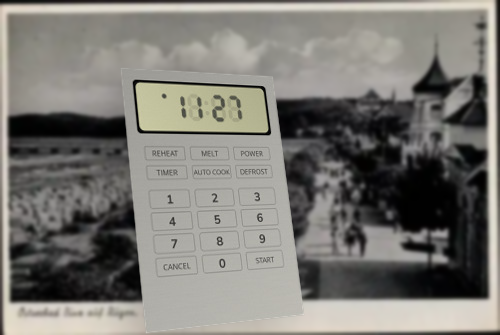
11:27
